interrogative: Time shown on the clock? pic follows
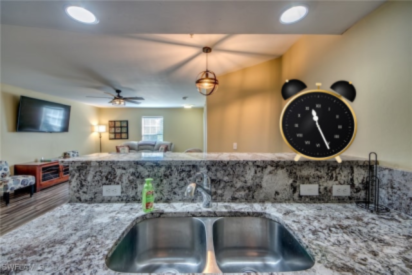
11:26
